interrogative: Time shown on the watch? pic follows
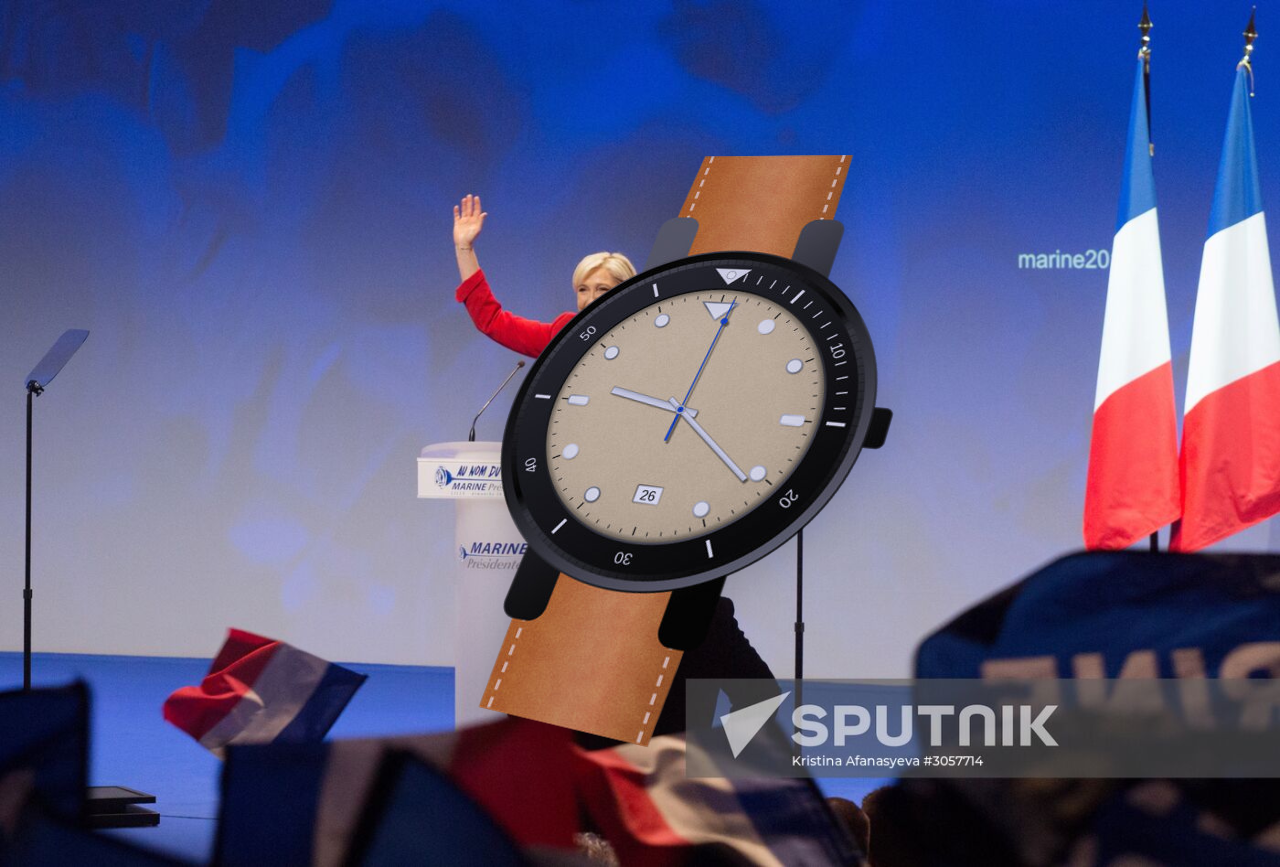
9:21:01
